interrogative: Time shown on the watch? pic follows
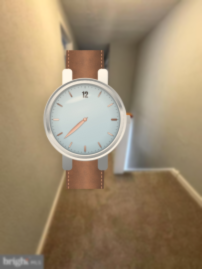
7:38
